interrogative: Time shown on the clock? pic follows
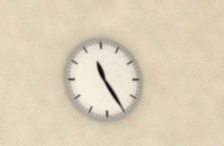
11:25
